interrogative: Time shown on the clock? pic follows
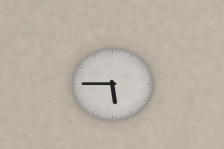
5:45
